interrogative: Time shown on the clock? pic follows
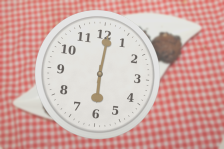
6:01
